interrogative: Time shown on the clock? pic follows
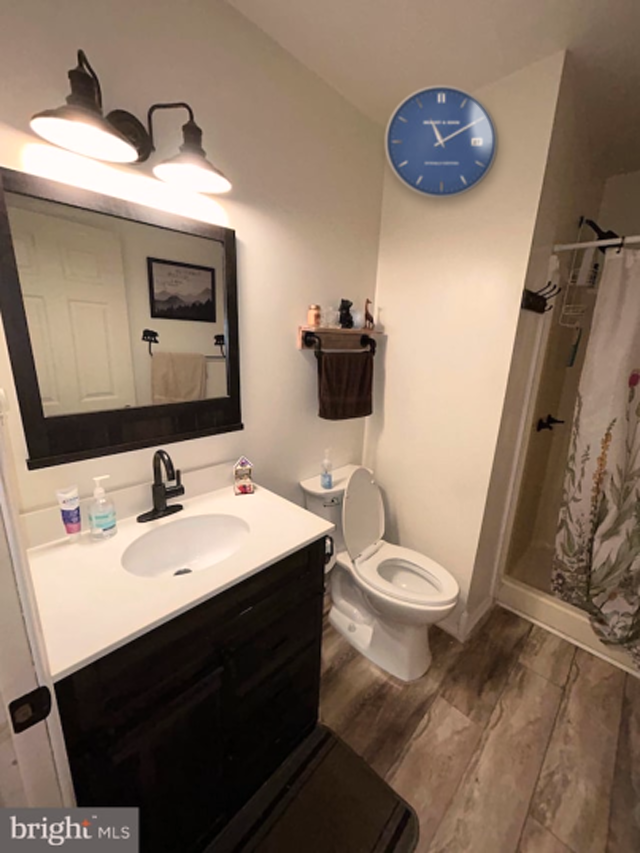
11:10
